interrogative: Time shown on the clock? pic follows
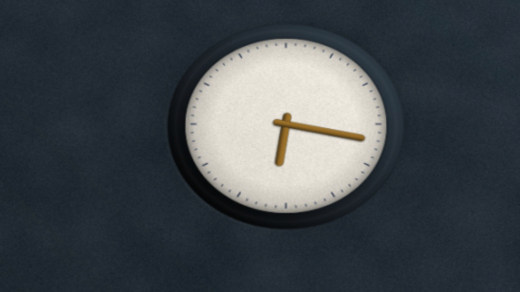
6:17
